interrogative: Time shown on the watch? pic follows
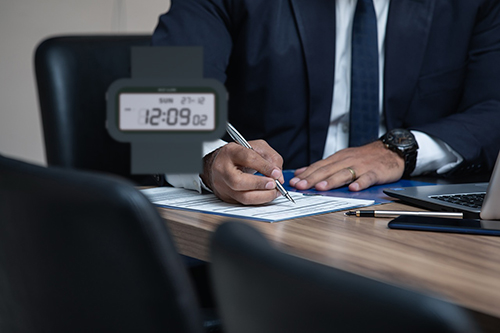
12:09
